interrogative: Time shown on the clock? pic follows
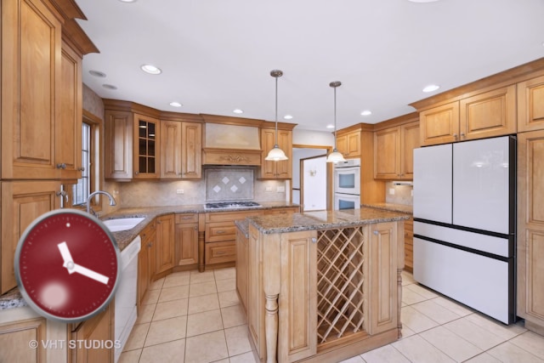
11:19
